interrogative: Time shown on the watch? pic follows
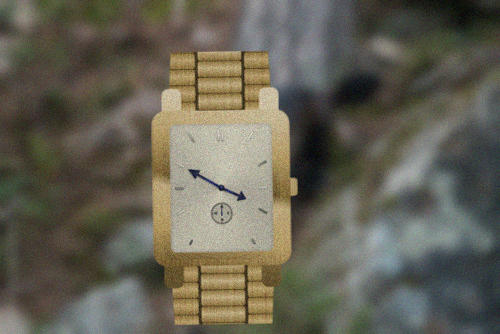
3:50
